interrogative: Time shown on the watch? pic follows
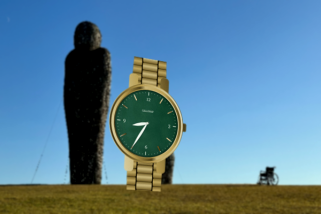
8:35
